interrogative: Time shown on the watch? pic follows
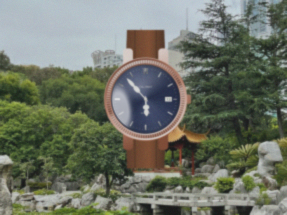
5:53
